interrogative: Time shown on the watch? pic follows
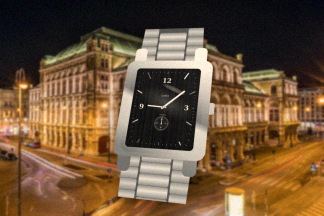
9:08
